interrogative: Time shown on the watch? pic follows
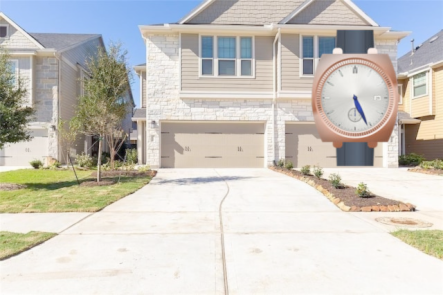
5:26
